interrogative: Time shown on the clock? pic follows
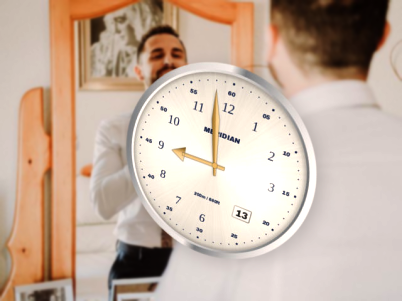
8:58
